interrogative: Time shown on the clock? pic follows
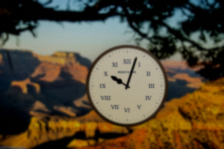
10:03
